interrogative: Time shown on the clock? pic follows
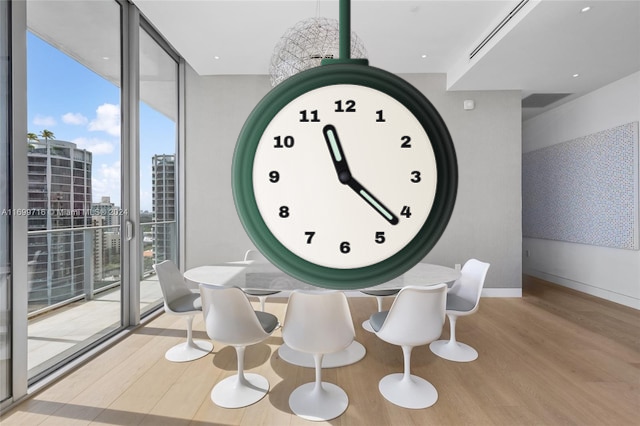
11:22
